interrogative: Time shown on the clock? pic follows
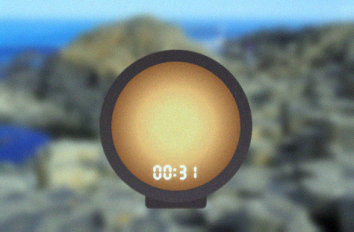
0:31
